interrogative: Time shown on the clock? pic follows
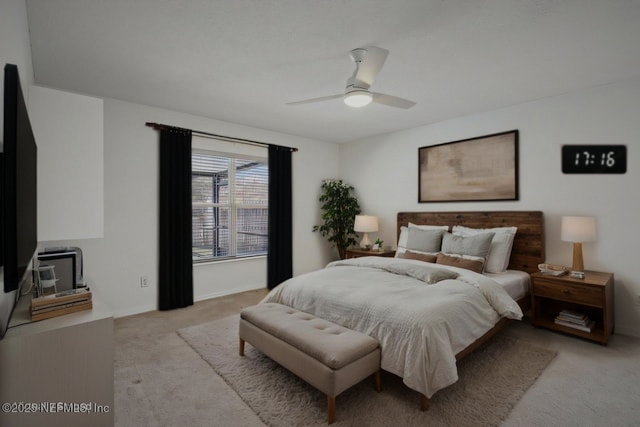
17:16
